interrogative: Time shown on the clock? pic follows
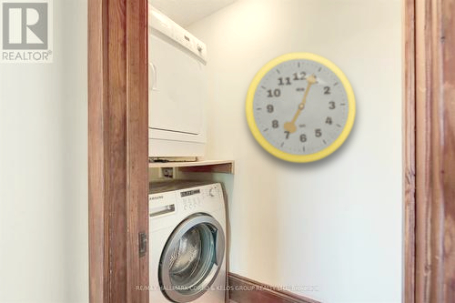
7:04
